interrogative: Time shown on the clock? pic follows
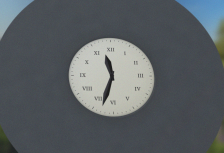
11:33
